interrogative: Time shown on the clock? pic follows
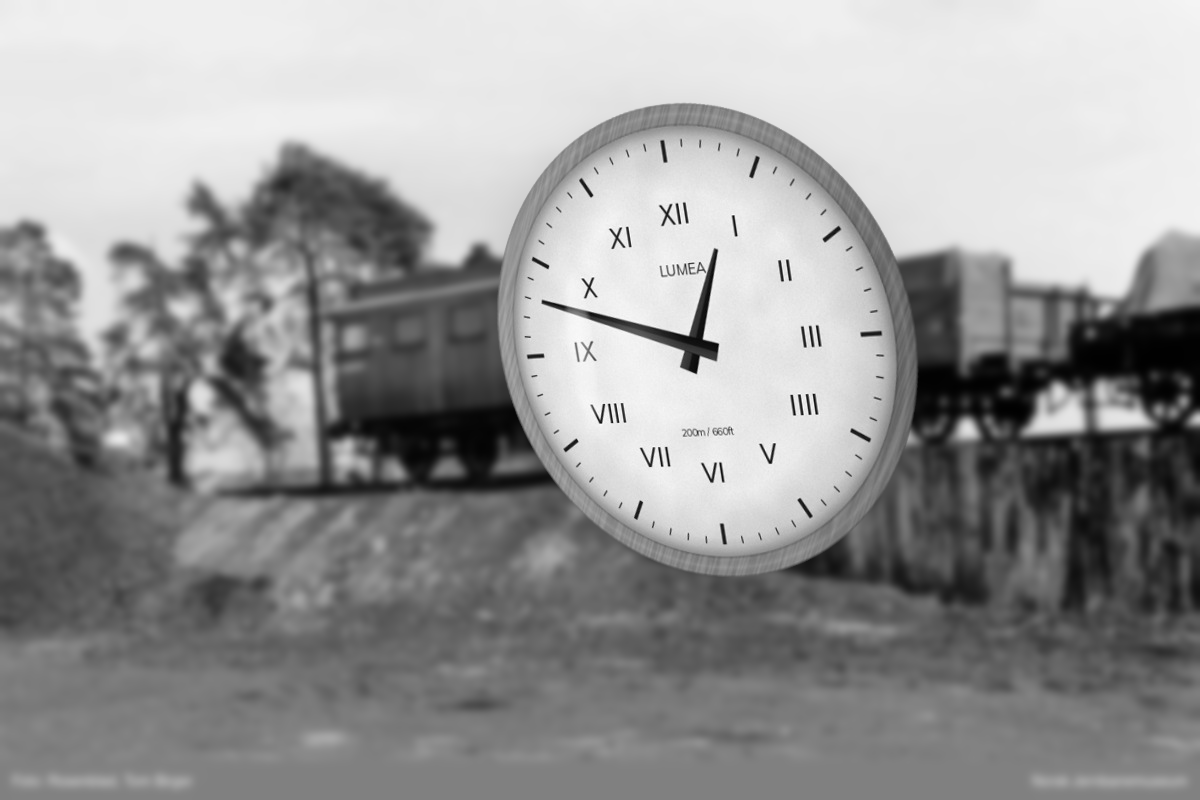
12:48
